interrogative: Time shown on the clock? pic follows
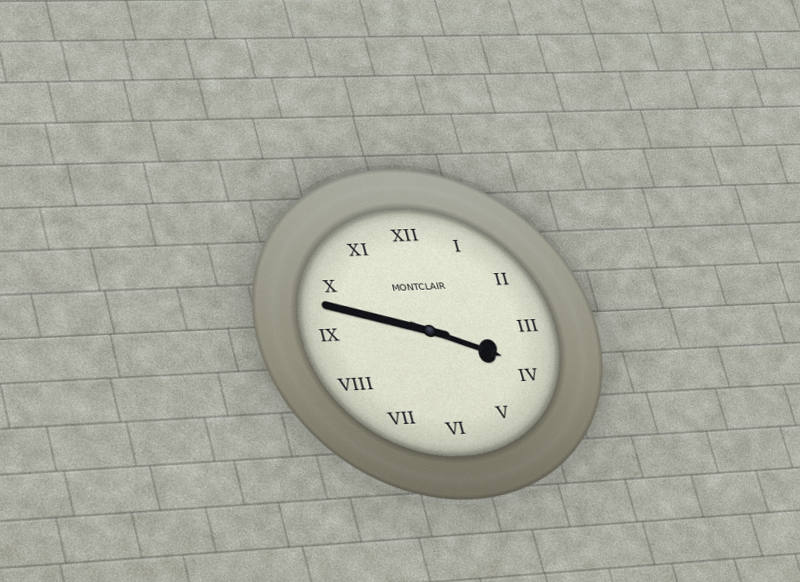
3:48
